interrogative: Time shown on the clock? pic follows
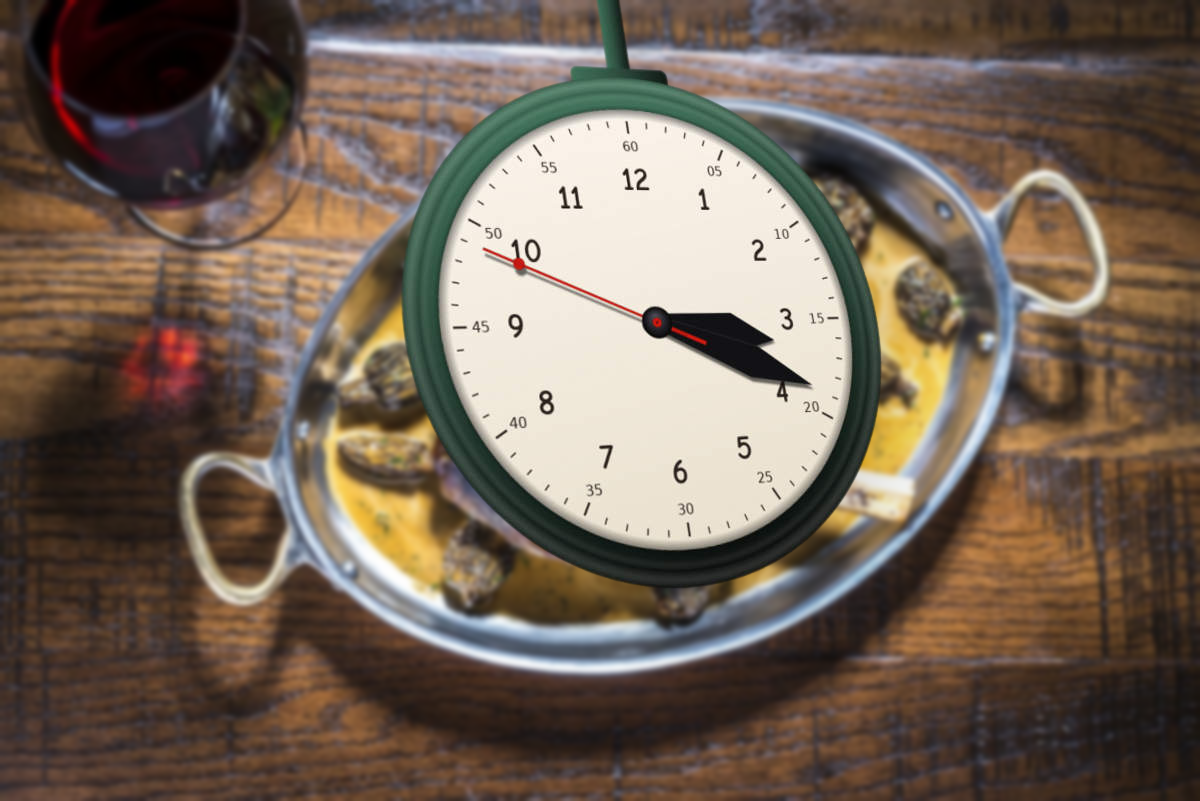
3:18:49
